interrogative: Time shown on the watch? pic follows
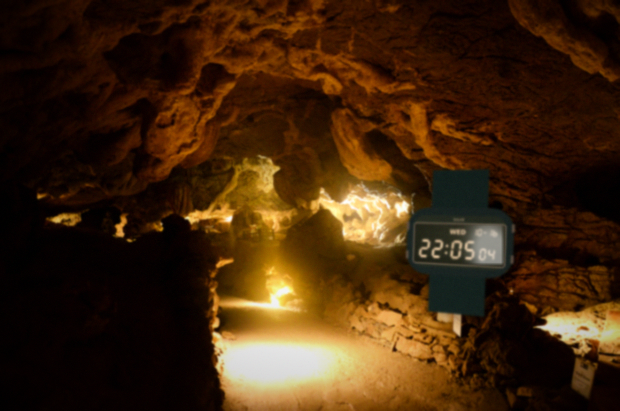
22:05:04
